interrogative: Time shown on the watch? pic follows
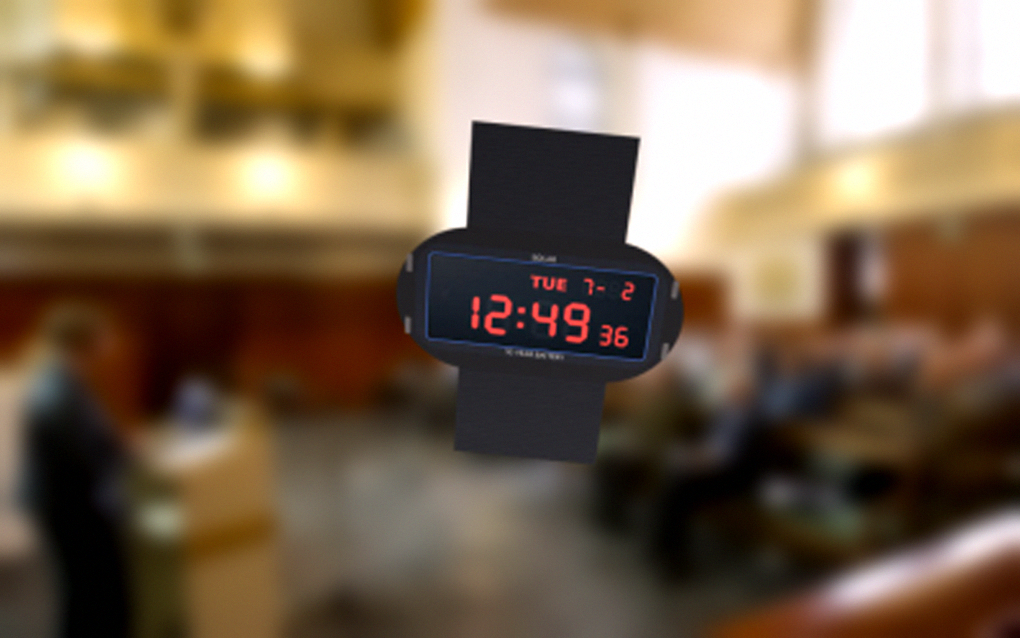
12:49:36
